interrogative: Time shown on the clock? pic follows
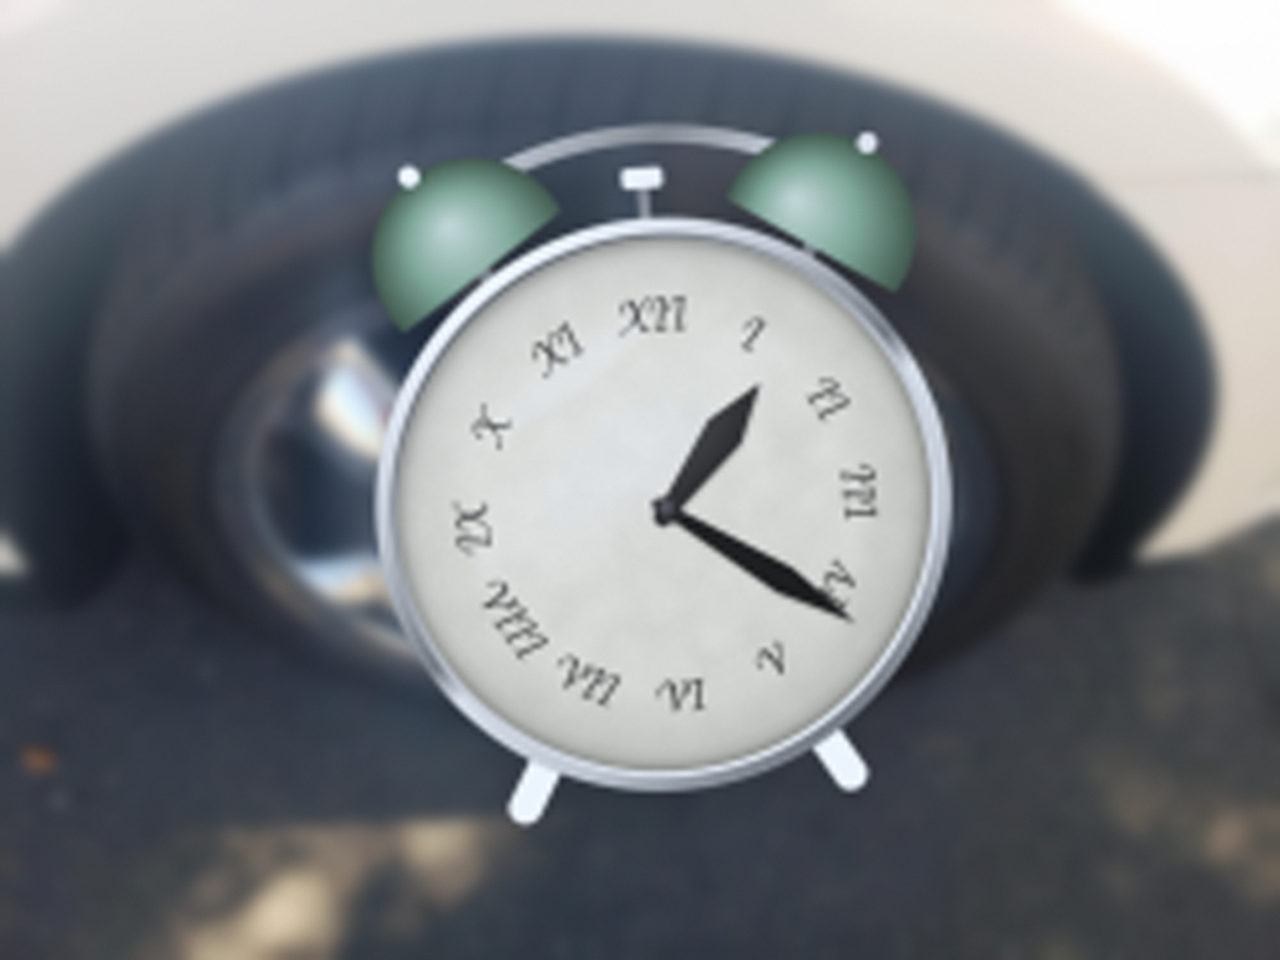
1:21
